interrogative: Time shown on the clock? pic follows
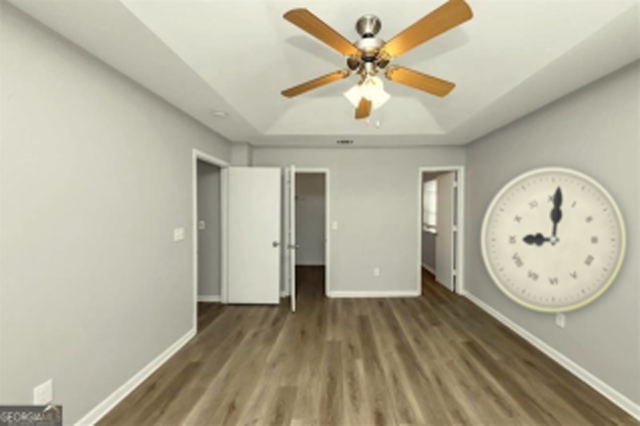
9:01
